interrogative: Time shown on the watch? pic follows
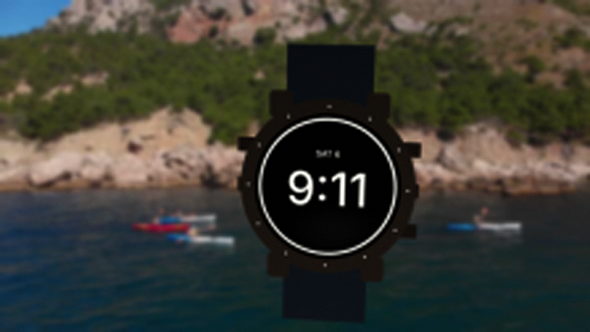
9:11
